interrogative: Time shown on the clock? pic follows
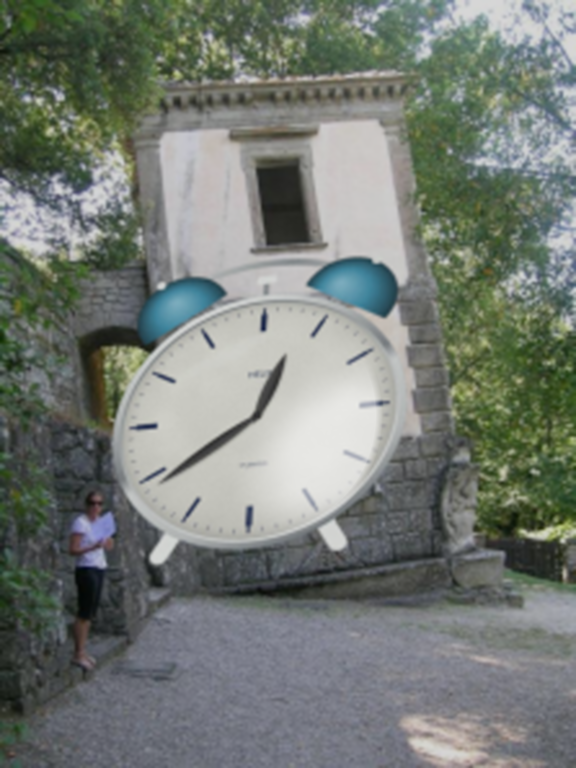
12:39
